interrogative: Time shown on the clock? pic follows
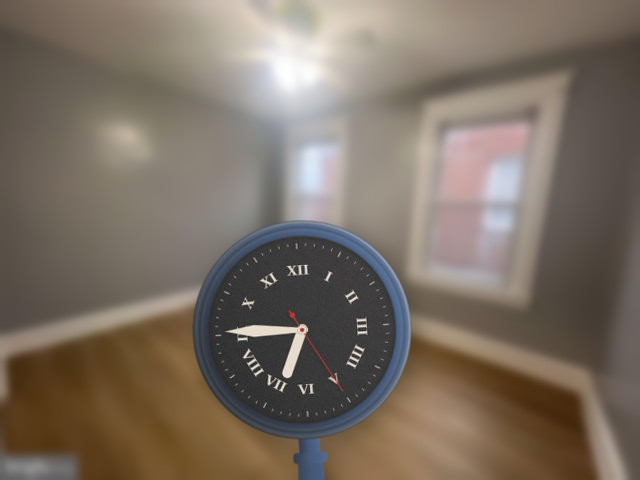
6:45:25
